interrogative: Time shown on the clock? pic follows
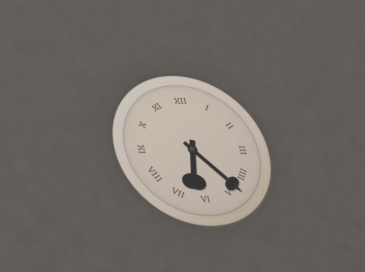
6:23
